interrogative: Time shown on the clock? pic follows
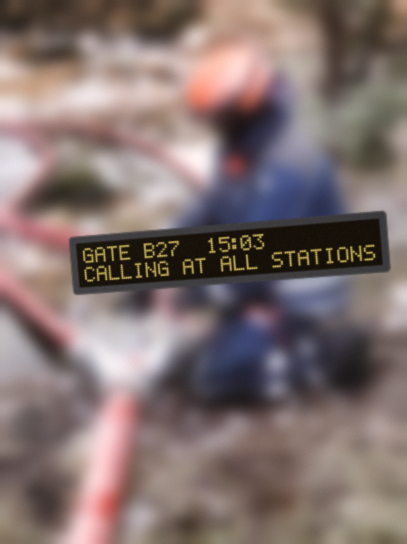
15:03
